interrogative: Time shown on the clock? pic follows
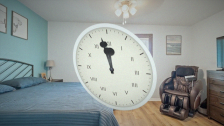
11:58
